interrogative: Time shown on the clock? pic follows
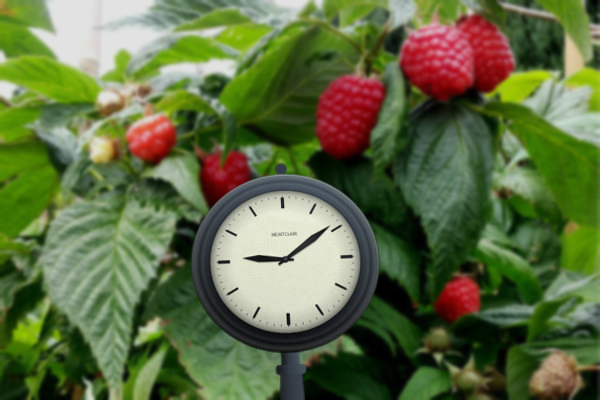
9:09
